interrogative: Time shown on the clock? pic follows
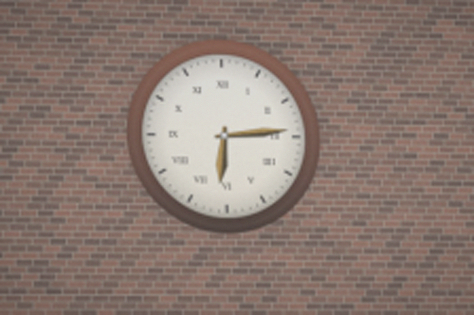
6:14
